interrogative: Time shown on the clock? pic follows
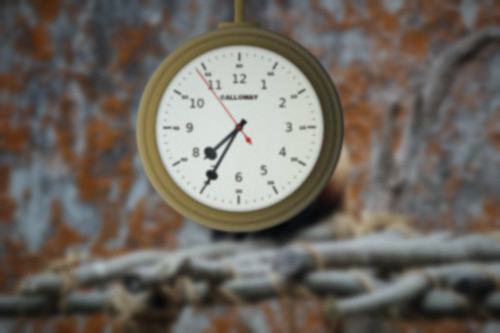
7:34:54
